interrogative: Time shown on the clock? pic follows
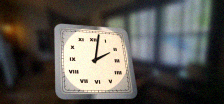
2:02
